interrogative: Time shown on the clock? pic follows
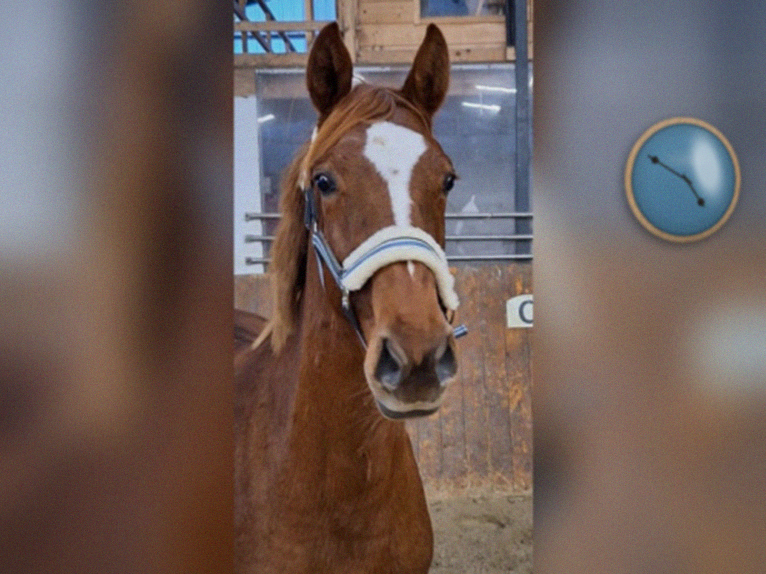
4:50
